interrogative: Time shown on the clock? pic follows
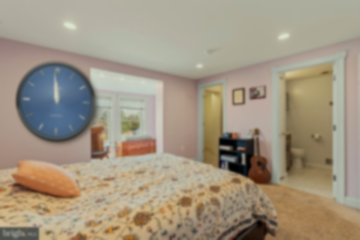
11:59
